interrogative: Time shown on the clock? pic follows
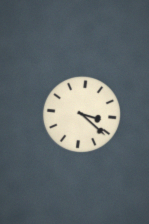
3:21
